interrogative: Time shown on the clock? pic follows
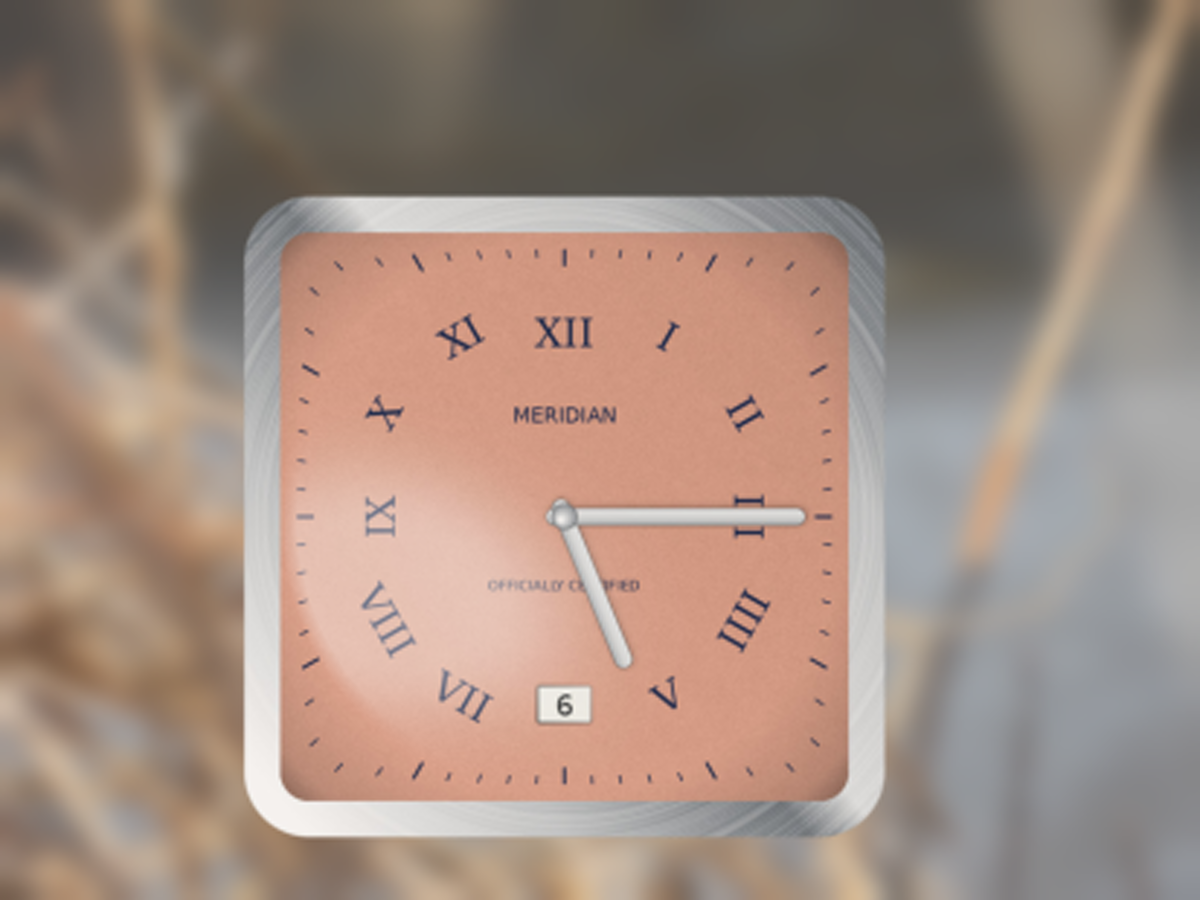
5:15
